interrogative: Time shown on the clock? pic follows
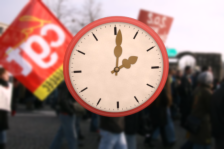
2:01
